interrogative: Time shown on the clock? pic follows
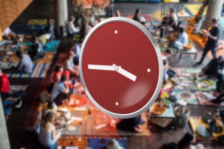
3:45
